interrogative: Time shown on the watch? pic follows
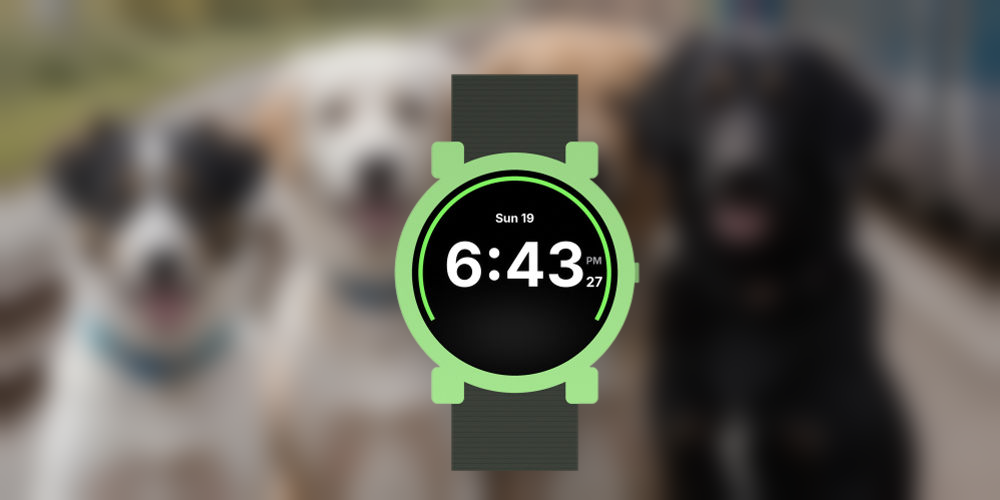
6:43:27
